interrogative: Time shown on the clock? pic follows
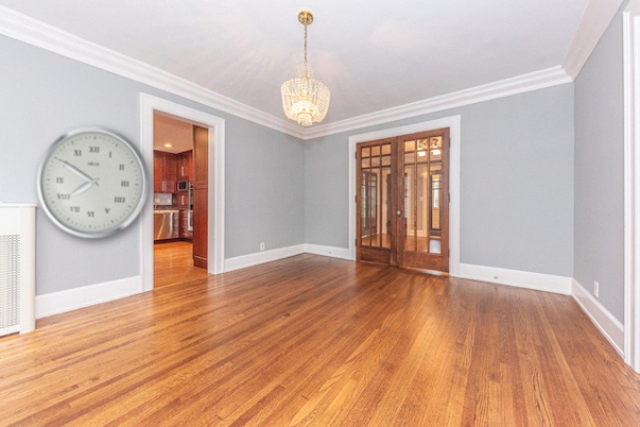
7:50
